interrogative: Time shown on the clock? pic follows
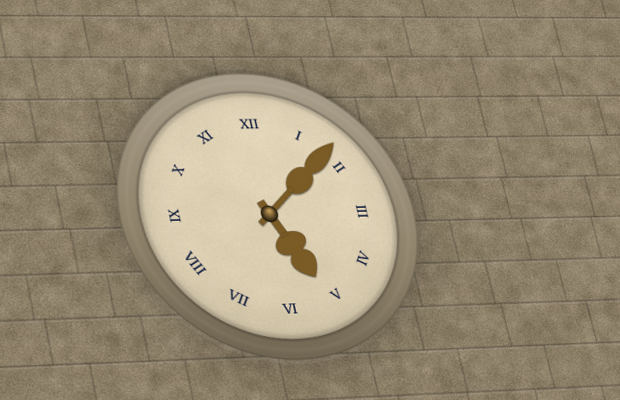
5:08
